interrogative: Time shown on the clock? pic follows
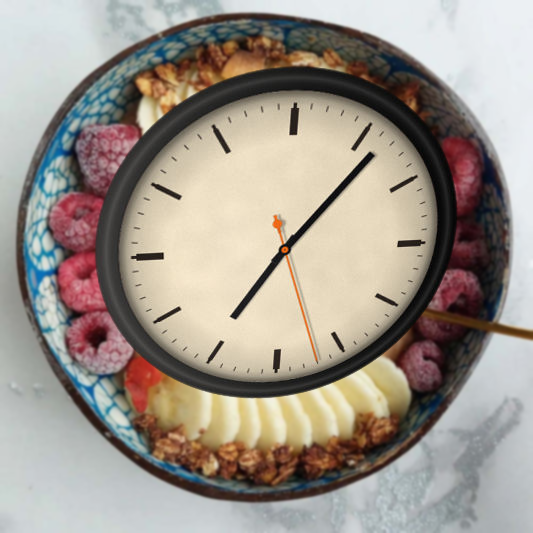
7:06:27
